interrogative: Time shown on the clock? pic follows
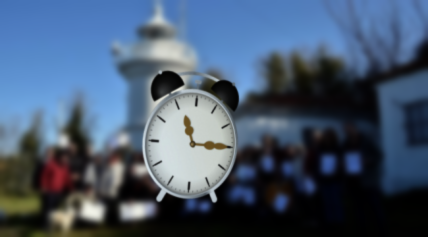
11:15
